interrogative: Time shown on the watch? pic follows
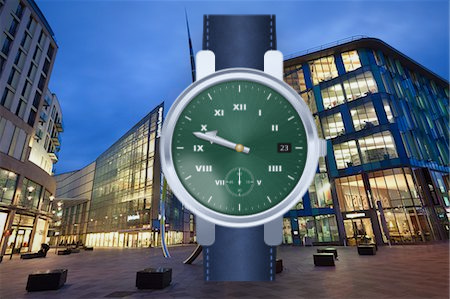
9:48
